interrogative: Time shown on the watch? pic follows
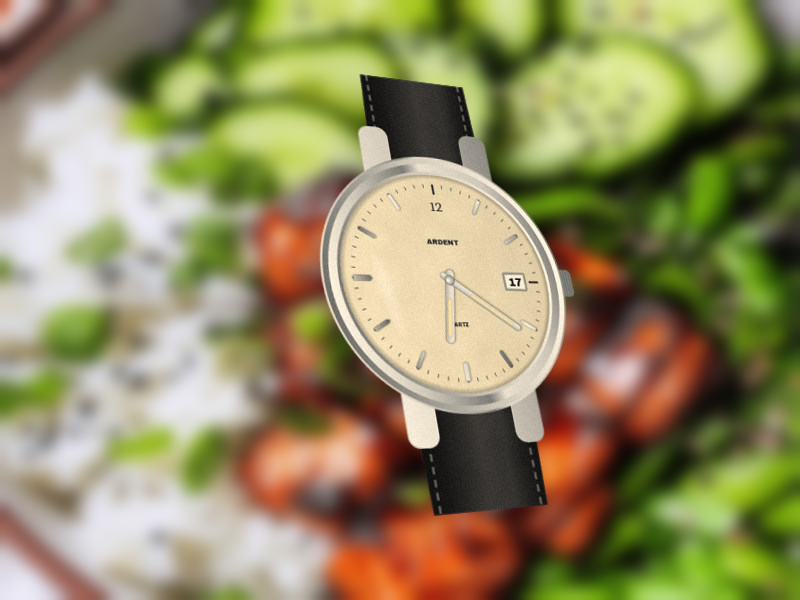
6:21
